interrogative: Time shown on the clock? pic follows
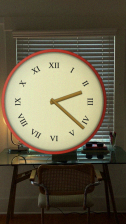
2:22
